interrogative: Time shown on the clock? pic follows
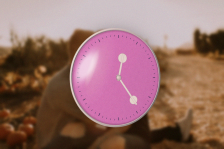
12:24
